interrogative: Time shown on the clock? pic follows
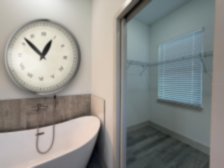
12:52
